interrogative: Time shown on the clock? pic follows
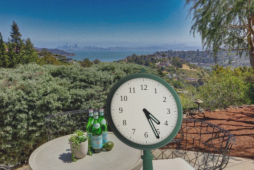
4:26
